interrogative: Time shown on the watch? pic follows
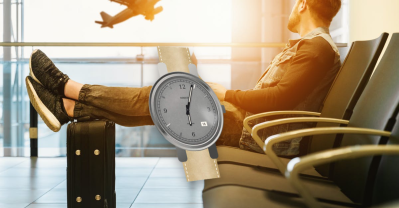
6:04
